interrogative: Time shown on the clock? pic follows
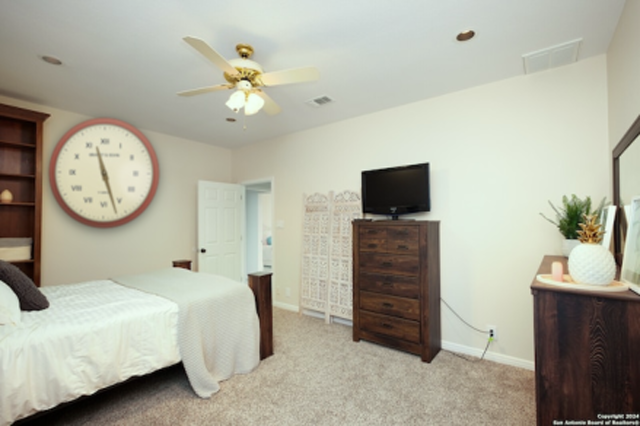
11:27
